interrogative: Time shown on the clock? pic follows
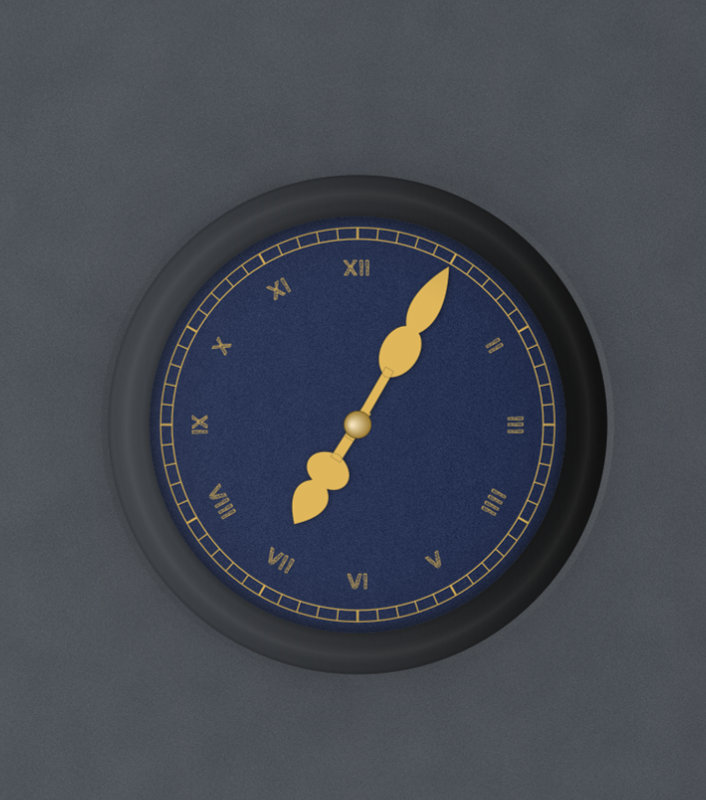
7:05
